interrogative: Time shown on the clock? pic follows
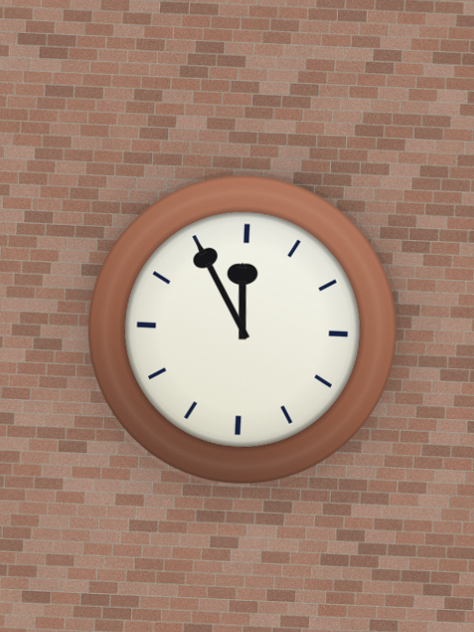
11:55
